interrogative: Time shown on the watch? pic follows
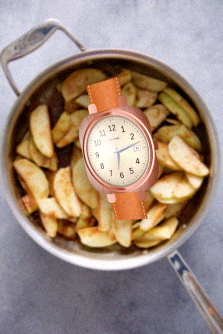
6:13
